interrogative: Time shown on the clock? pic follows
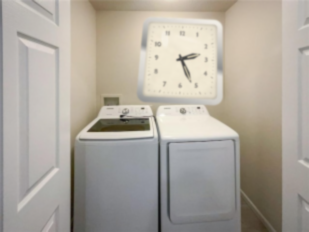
2:26
